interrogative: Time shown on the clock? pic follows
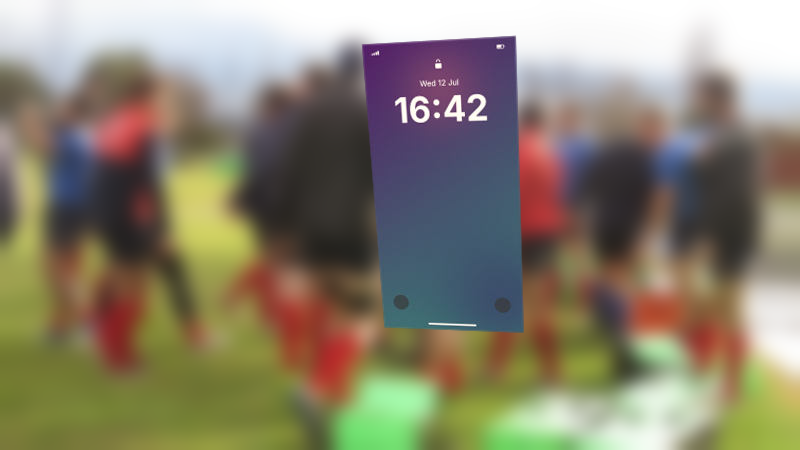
16:42
